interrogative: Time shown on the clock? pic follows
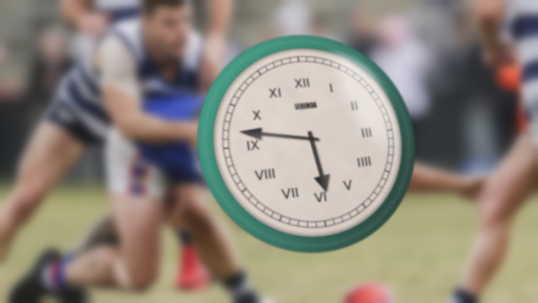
5:47
